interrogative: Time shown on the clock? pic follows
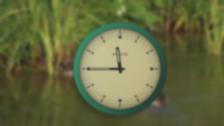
11:45
